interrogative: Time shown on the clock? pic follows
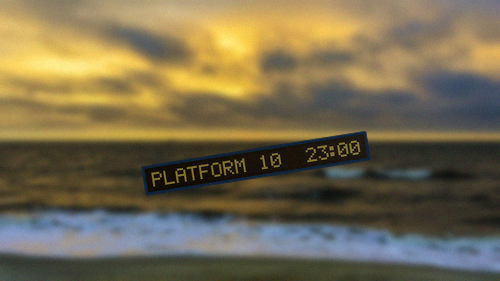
23:00
